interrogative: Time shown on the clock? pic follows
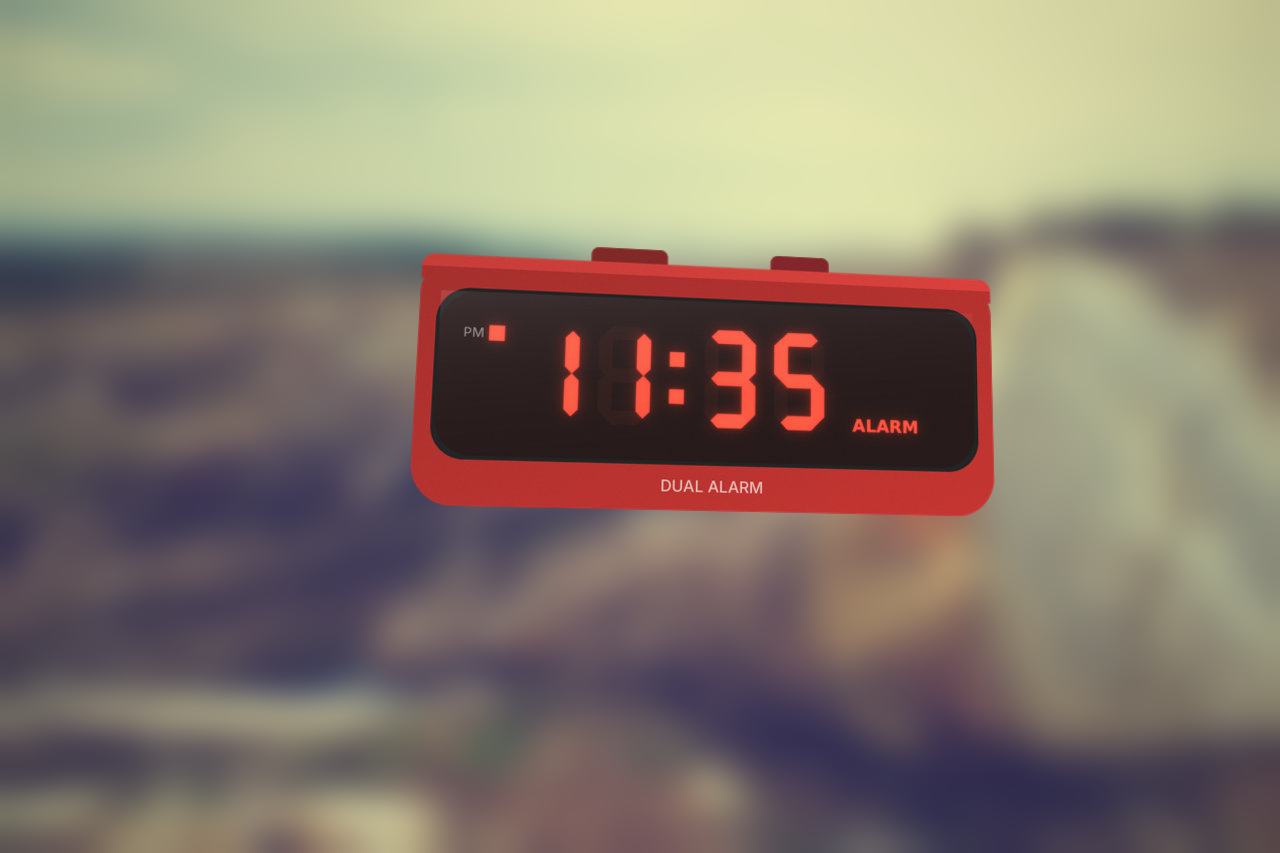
11:35
